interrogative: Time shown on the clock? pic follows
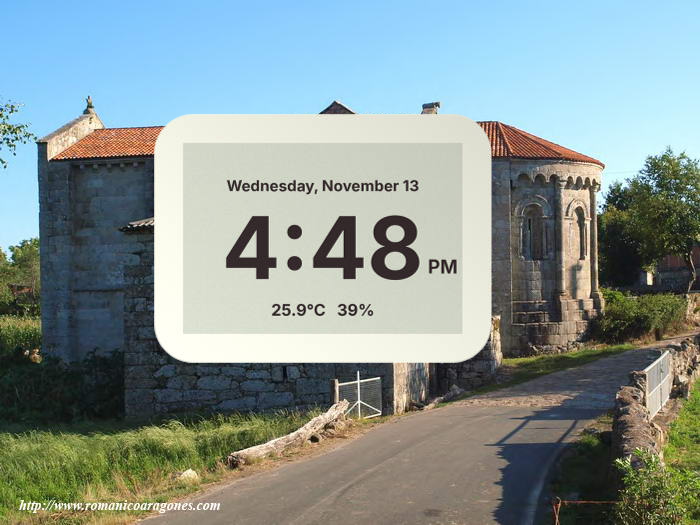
4:48
